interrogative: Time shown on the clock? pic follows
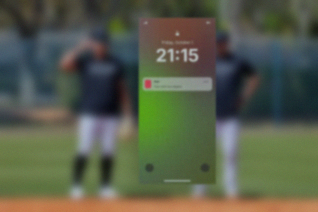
21:15
